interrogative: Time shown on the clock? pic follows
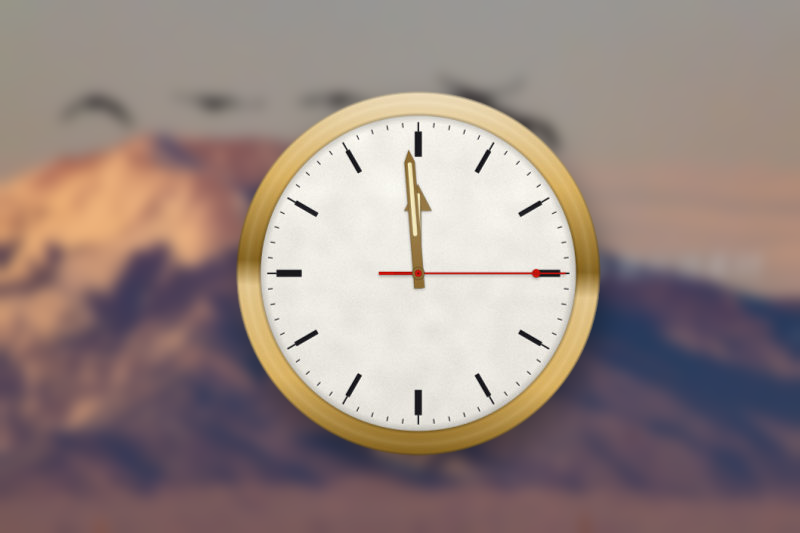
11:59:15
